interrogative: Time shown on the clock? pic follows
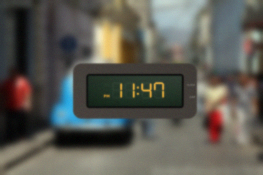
11:47
